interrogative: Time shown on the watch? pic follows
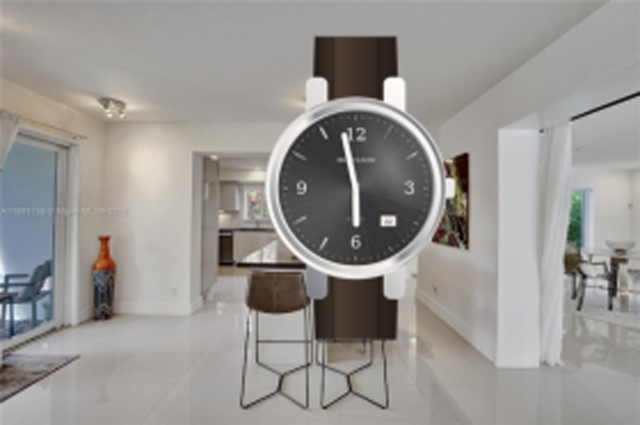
5:58
